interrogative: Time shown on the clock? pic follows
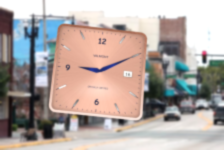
9:10
